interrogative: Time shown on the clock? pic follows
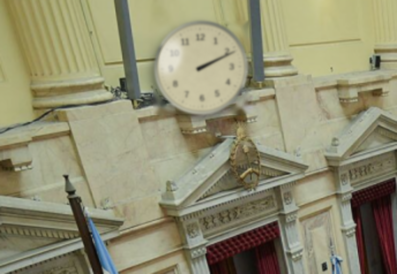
2:11
